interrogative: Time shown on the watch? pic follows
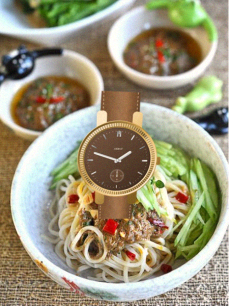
1:48
